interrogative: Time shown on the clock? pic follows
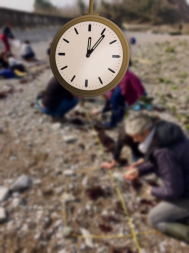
12:06
